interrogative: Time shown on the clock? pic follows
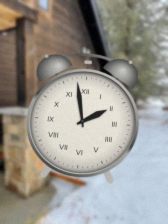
1:58
